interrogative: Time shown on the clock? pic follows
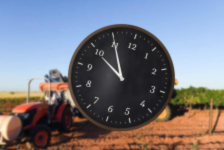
9:55
